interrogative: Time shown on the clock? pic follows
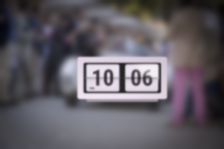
10:06
